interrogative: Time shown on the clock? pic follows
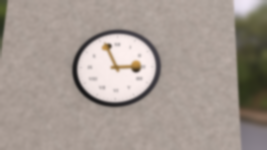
2:56
